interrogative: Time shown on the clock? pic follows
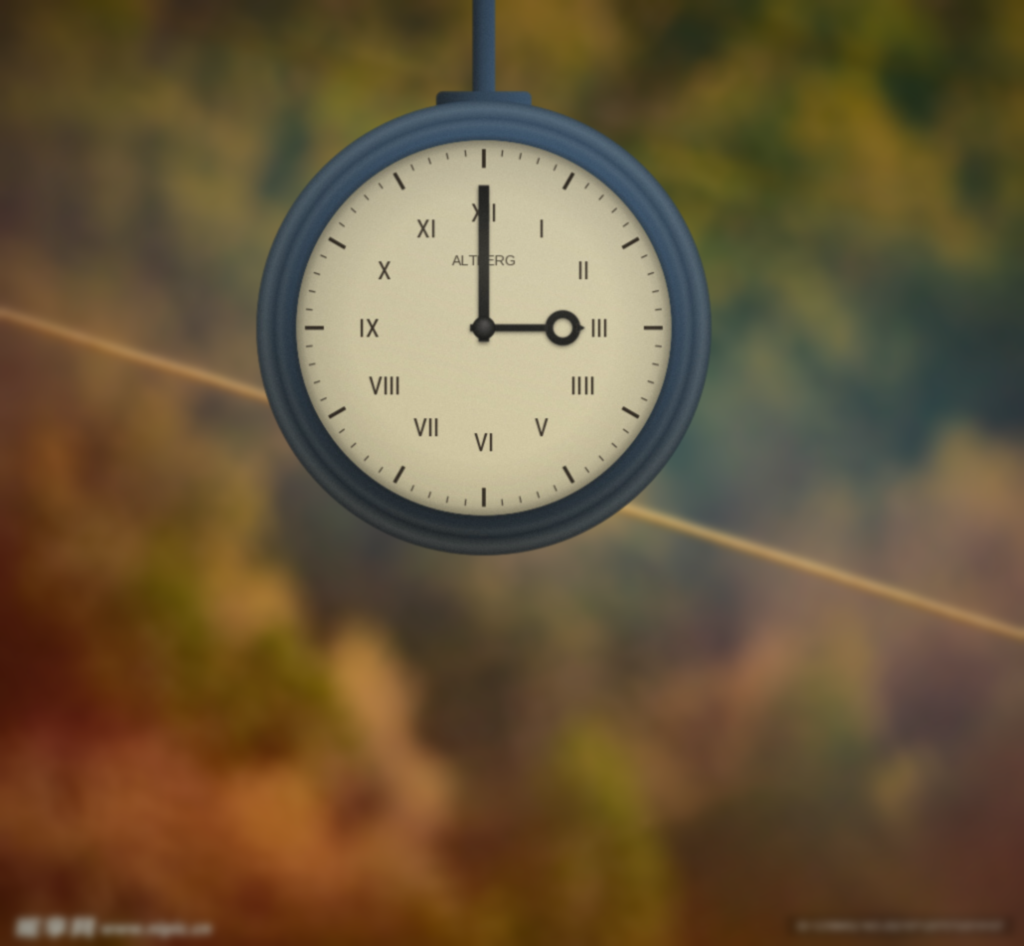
3:00
